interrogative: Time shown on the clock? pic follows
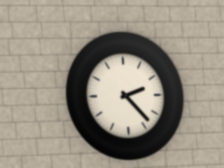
2:23
